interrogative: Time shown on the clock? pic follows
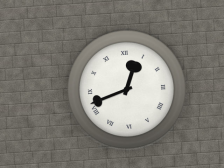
12:42
